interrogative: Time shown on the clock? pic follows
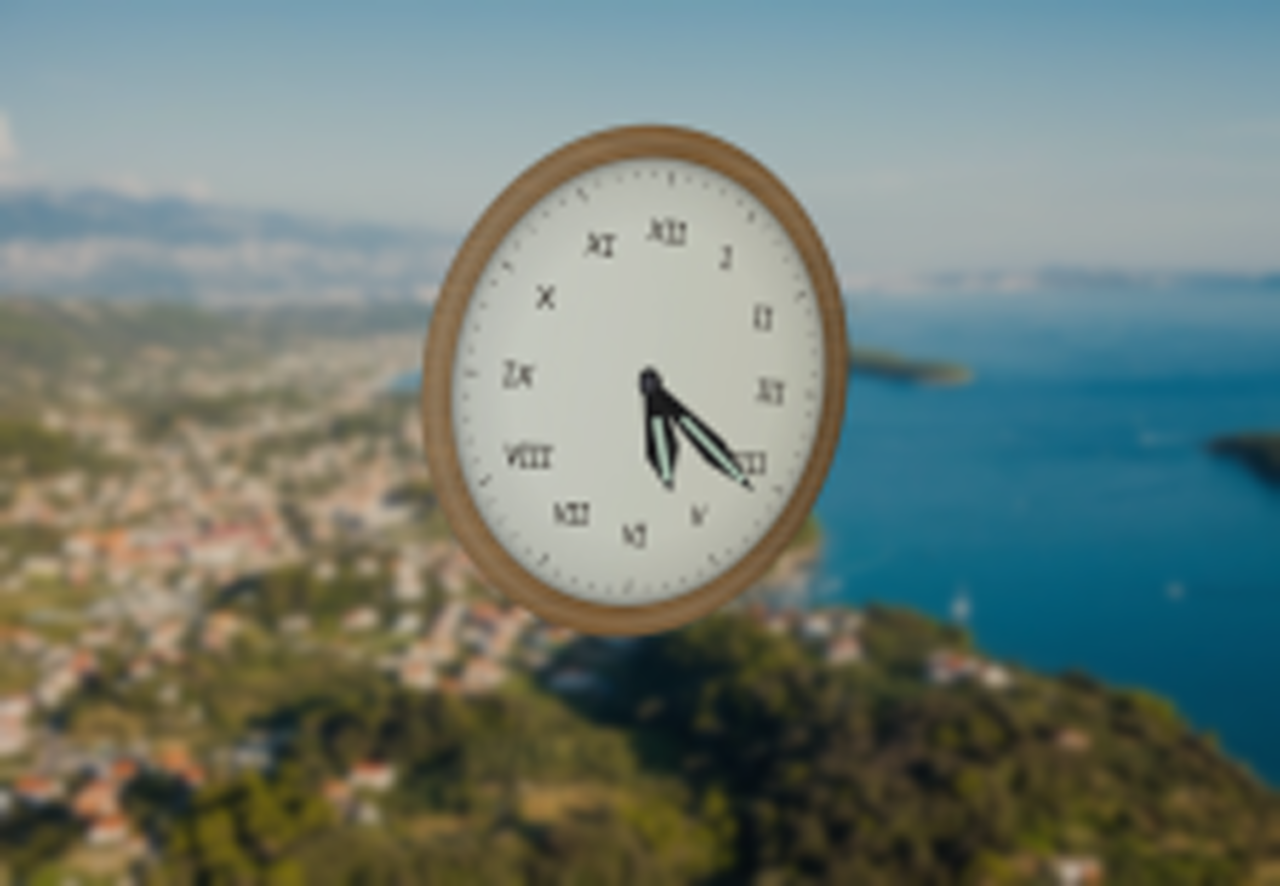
5:21
